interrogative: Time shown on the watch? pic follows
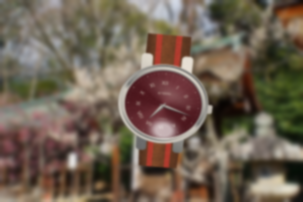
7:18
